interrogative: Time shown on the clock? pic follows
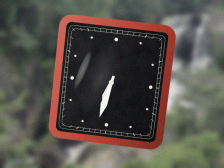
6:32
